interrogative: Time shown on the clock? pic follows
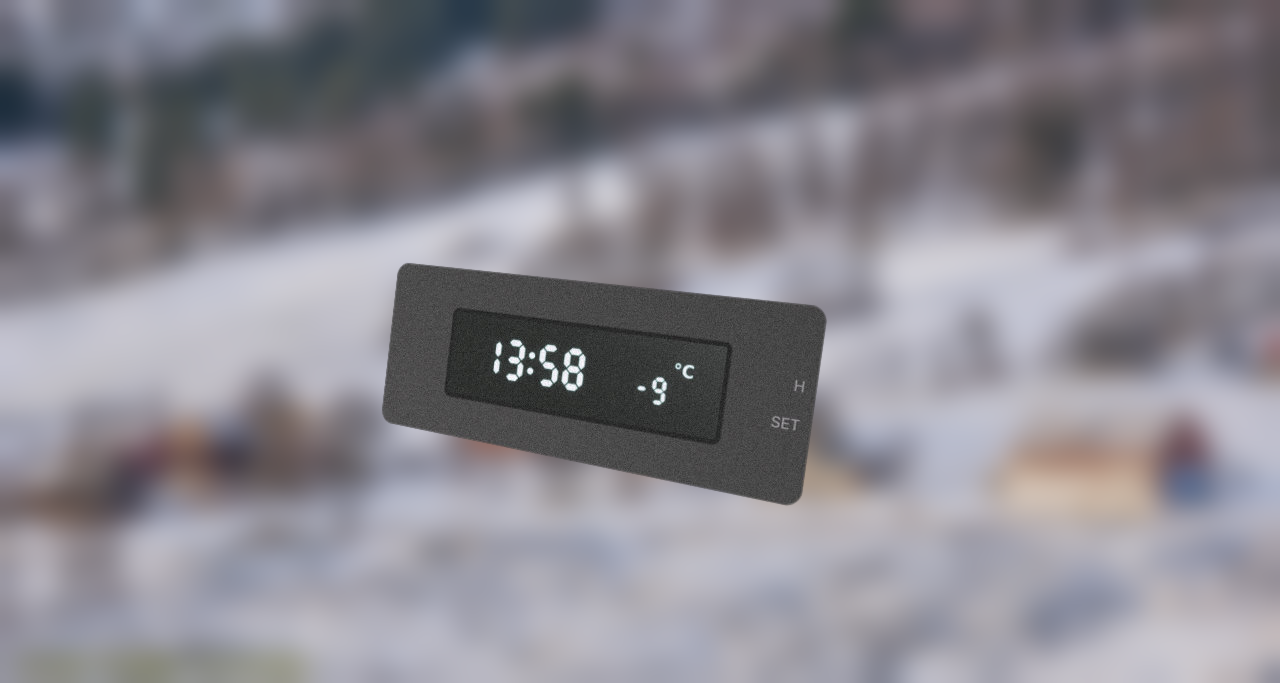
13:58
